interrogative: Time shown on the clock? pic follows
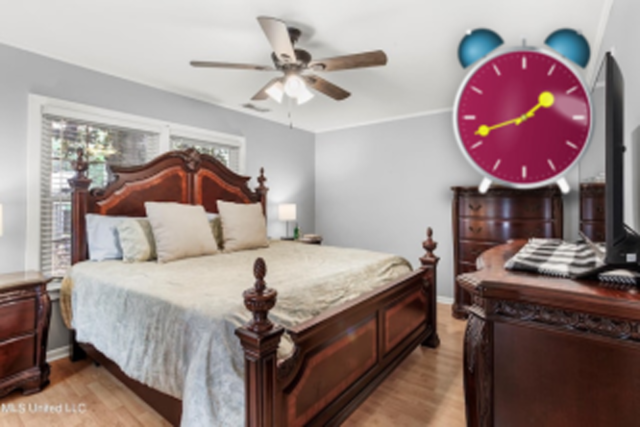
1:42
